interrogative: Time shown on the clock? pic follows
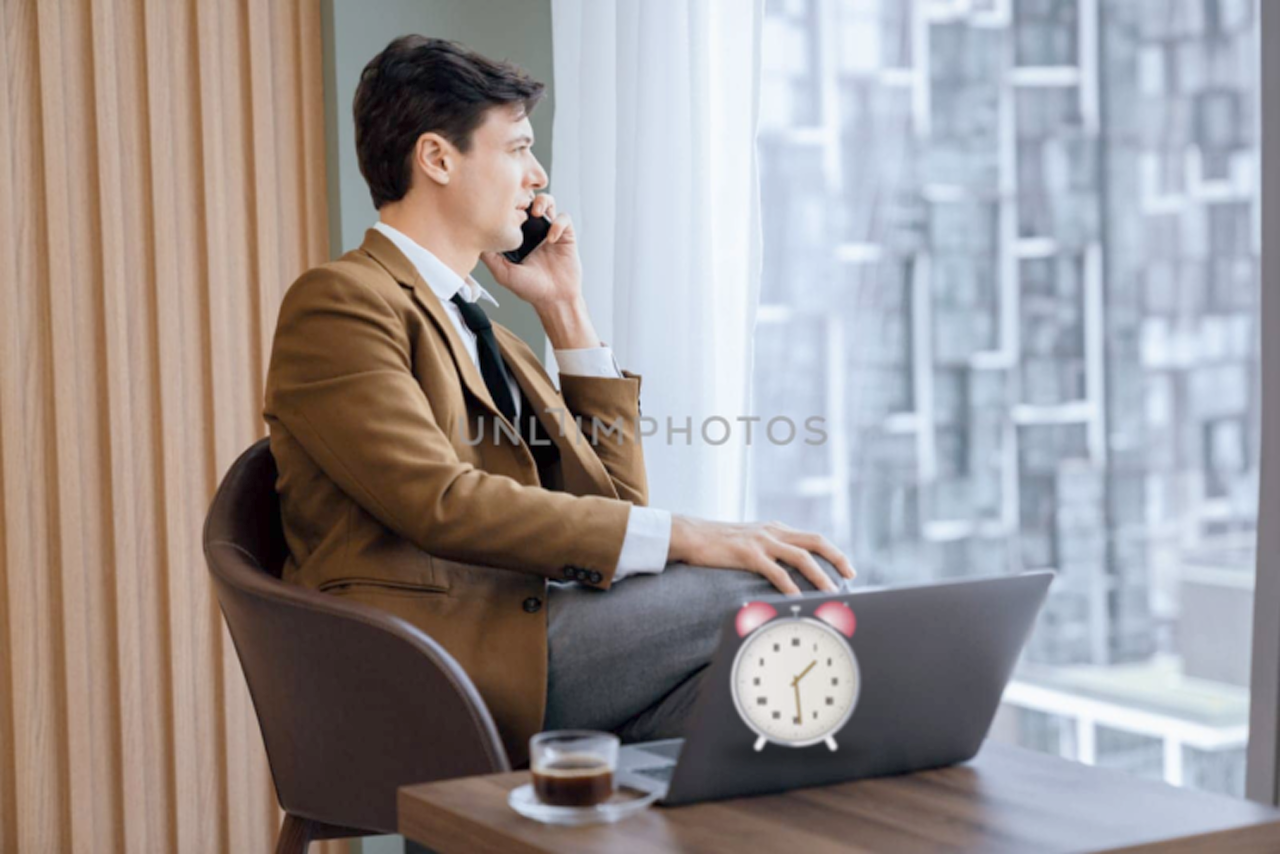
1:29
